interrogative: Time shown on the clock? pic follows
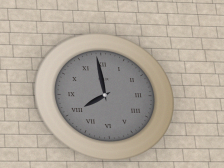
7:59
